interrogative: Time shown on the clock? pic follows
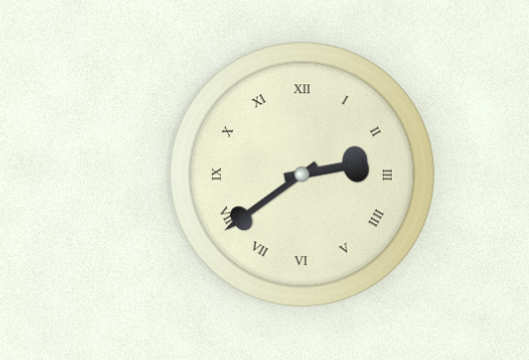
2:39
